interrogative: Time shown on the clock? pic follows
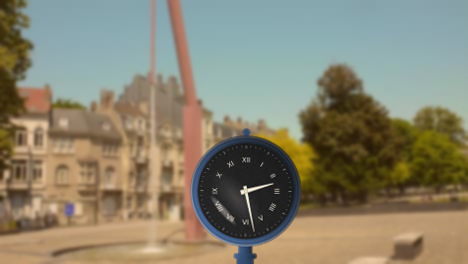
2:28
